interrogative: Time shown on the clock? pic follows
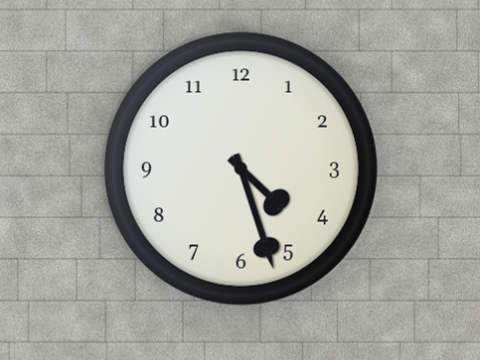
4:27
